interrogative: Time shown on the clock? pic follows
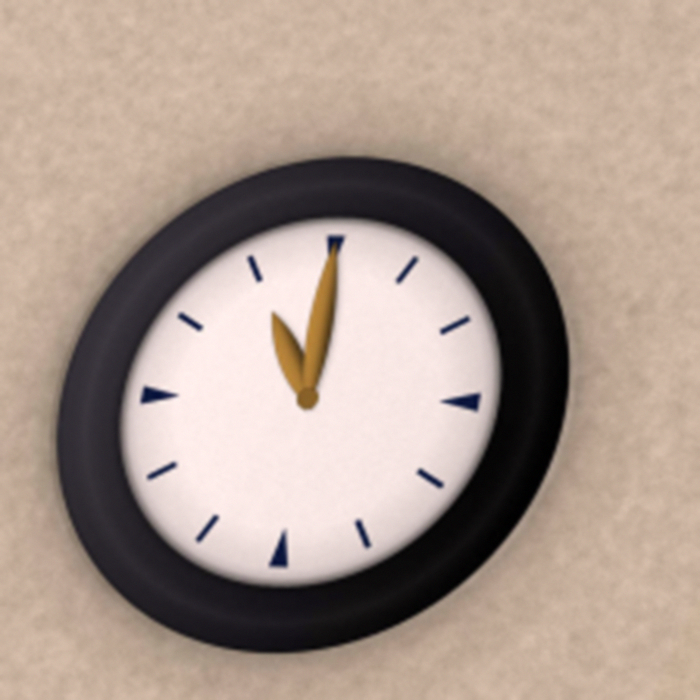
11:00
